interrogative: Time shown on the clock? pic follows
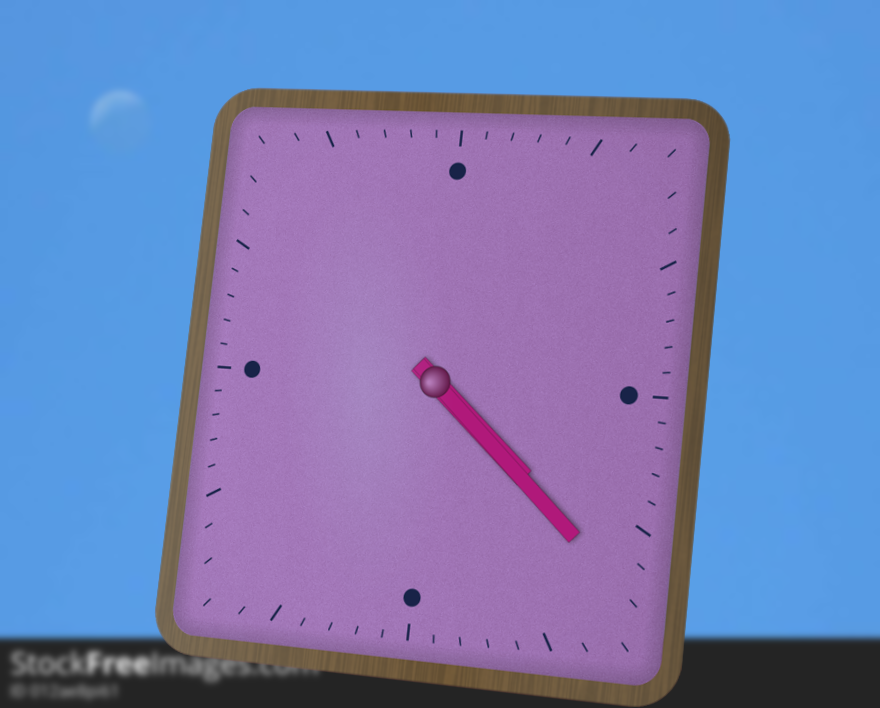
4:22
